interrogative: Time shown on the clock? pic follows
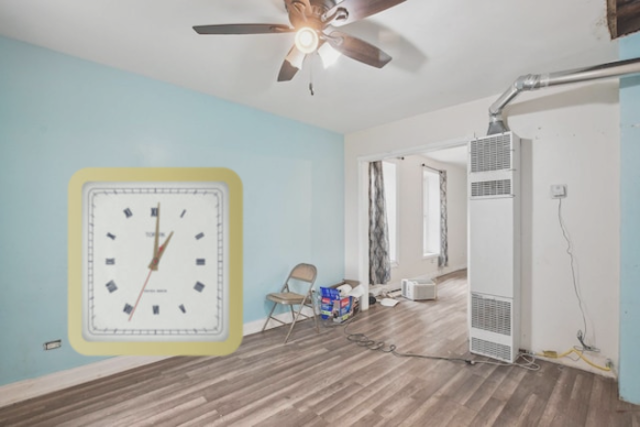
1:00:34
